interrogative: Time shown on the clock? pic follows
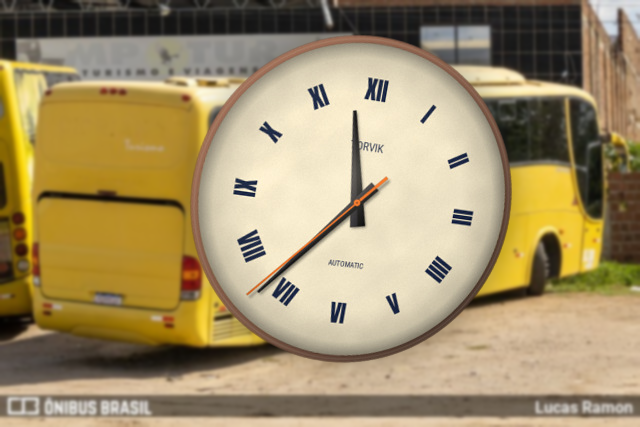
11:36:37
